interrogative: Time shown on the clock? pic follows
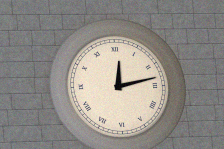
12:13
